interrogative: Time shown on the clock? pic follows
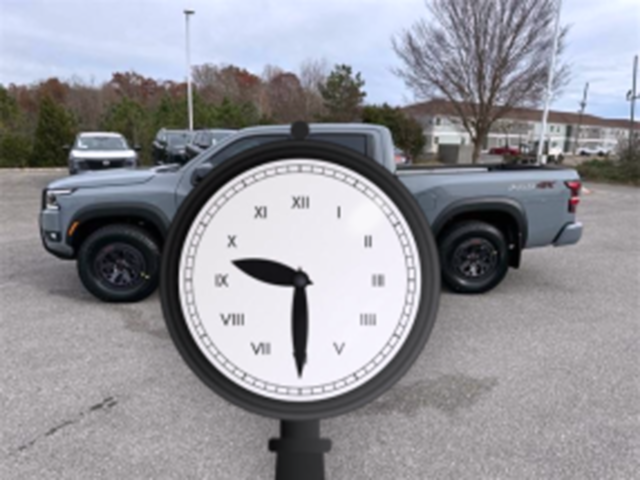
9:30
